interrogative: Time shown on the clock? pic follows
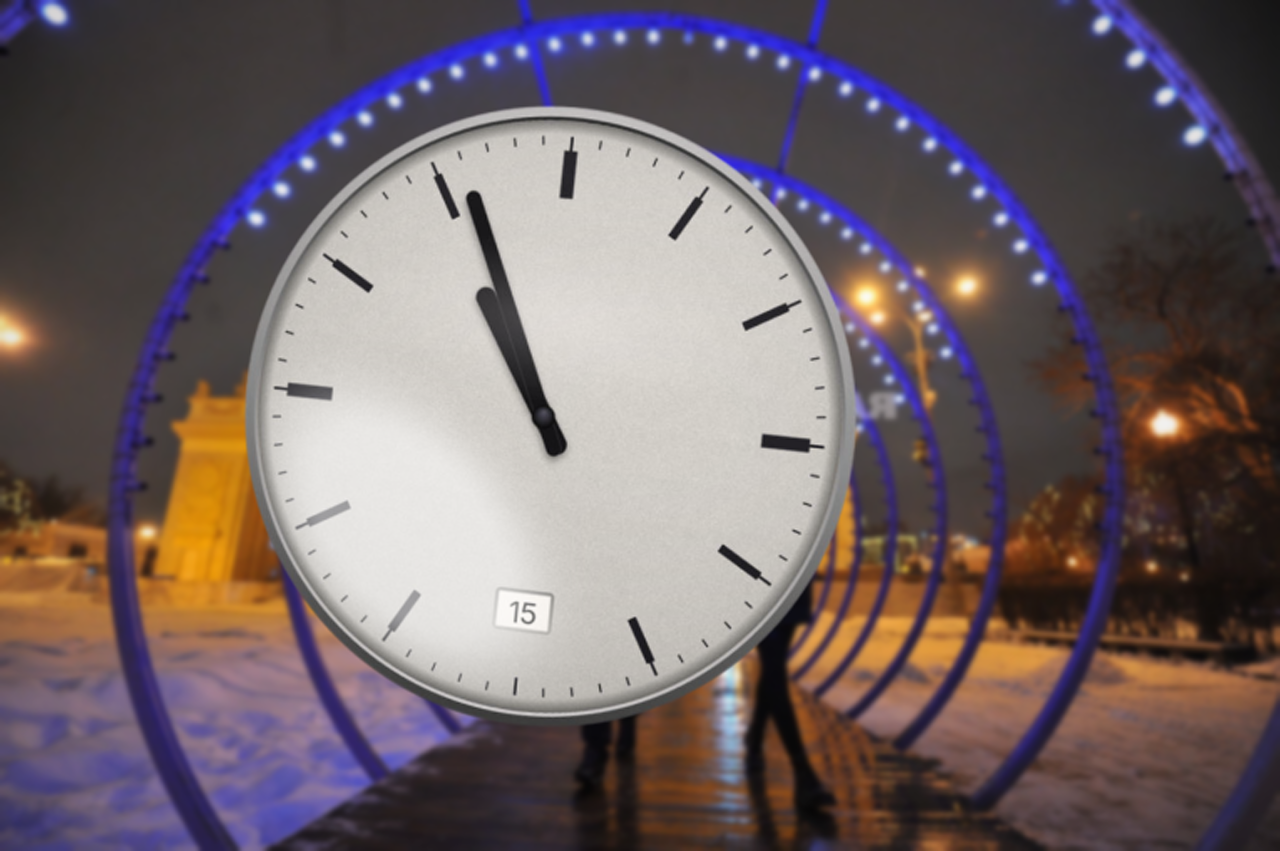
10:56
